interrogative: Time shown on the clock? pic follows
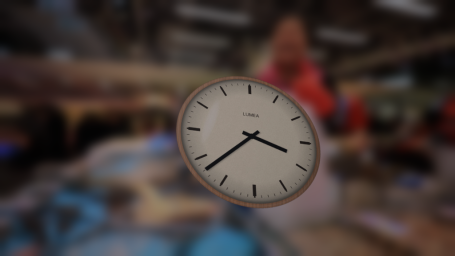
3:38
